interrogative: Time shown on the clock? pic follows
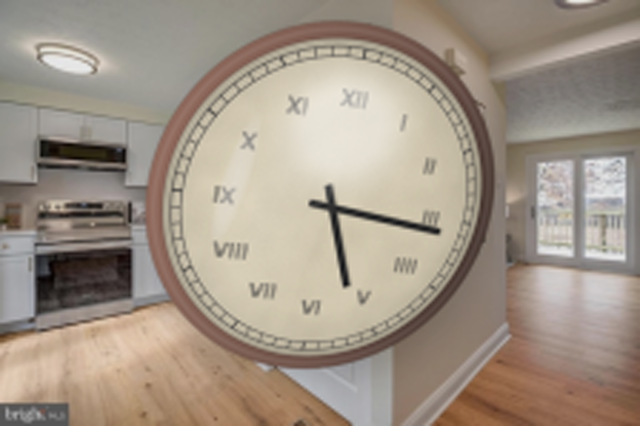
5:16
